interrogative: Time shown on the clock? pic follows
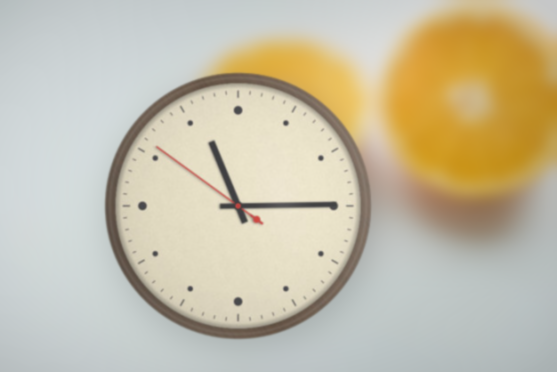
11:14:51
